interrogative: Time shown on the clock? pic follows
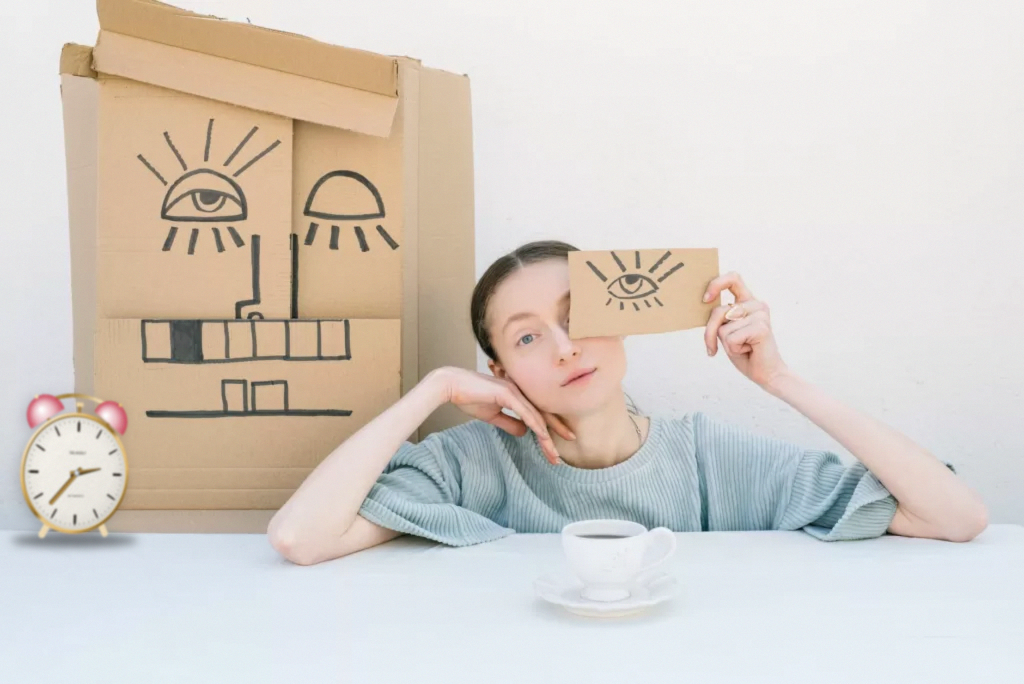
2:37
